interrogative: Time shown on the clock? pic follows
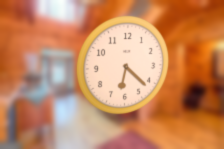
6:22
